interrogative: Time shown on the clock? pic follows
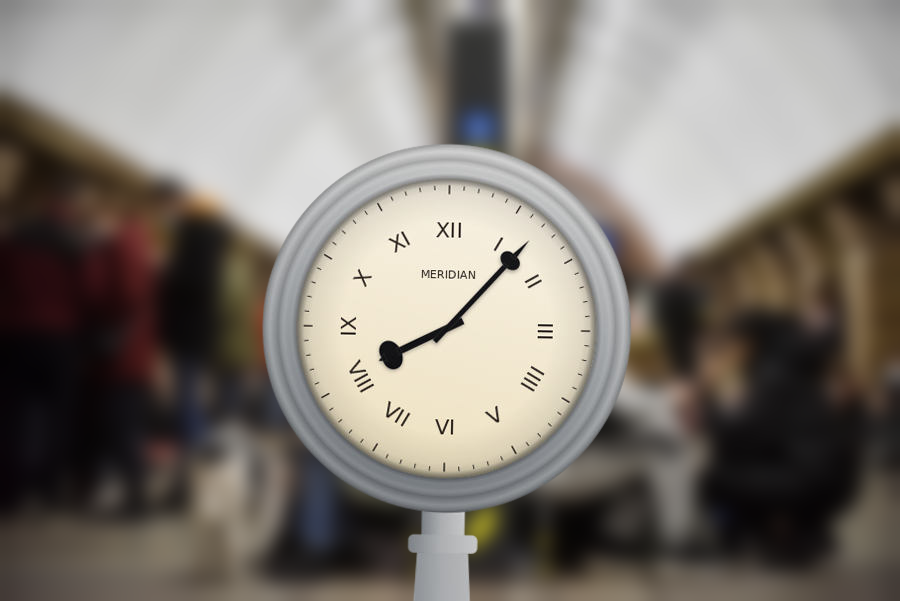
8:07
